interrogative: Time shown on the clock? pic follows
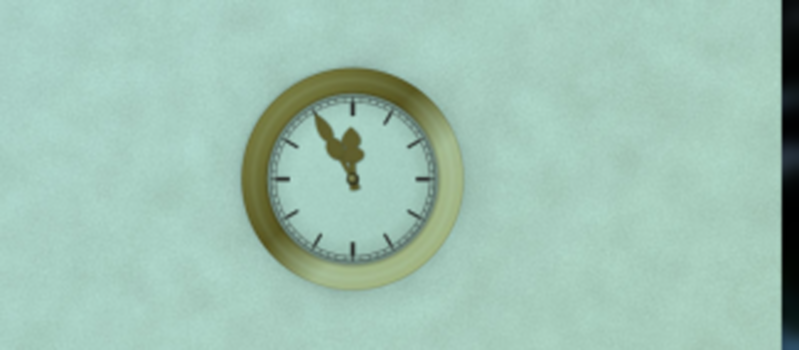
11:55
